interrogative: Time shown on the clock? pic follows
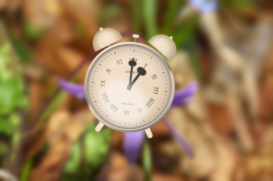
1:00
